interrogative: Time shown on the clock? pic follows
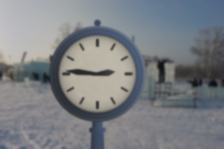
2:46
